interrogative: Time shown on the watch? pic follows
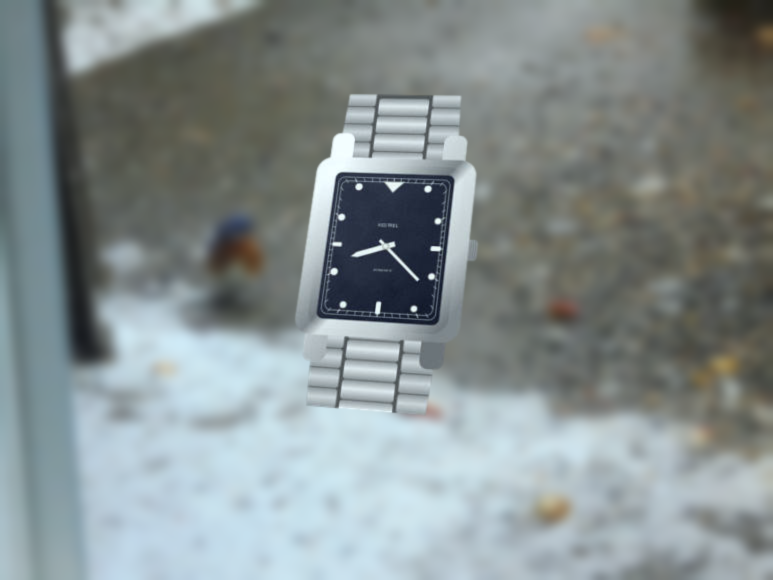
8:22
